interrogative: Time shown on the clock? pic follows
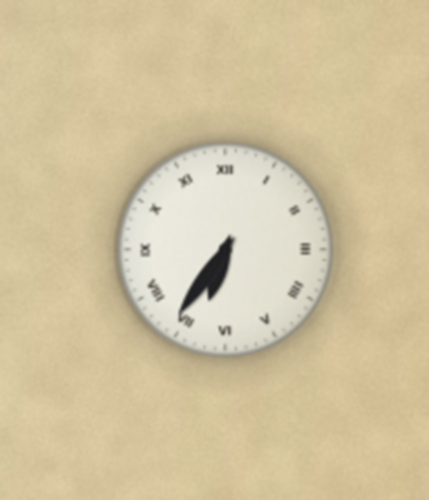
6:36
